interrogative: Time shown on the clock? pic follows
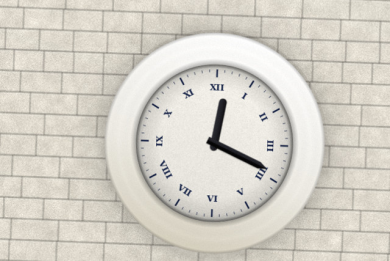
12:19
